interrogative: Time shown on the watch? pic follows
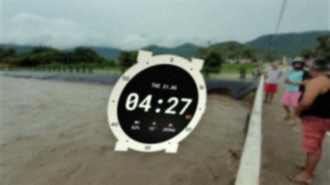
4:27
